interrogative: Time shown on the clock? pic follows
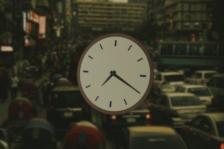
7:20
